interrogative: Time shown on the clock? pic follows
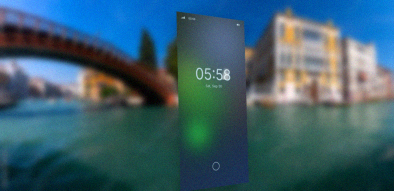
5:58
